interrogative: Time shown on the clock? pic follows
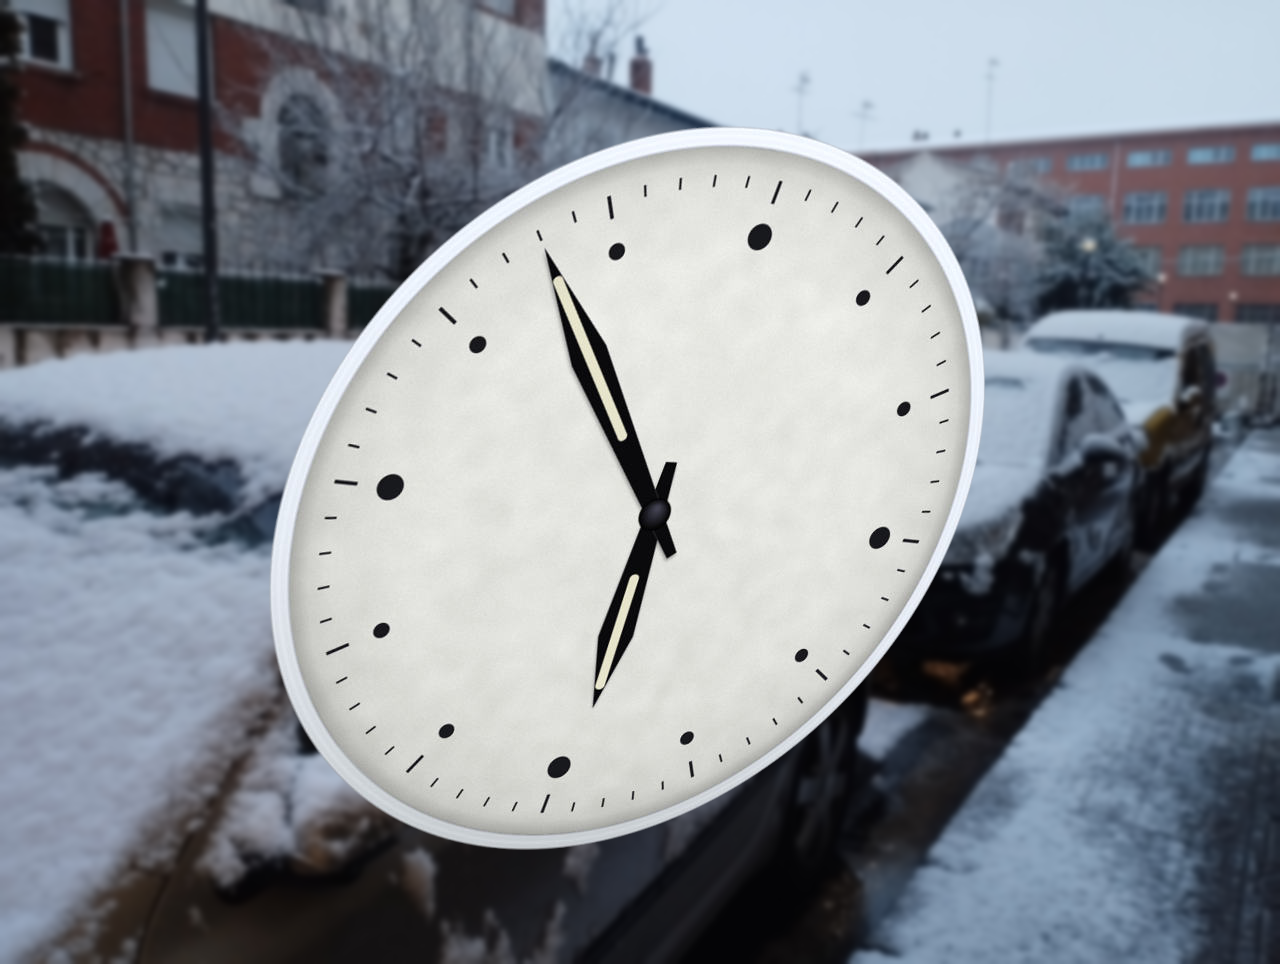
5:53
